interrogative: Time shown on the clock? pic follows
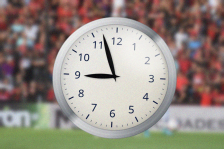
8:57
